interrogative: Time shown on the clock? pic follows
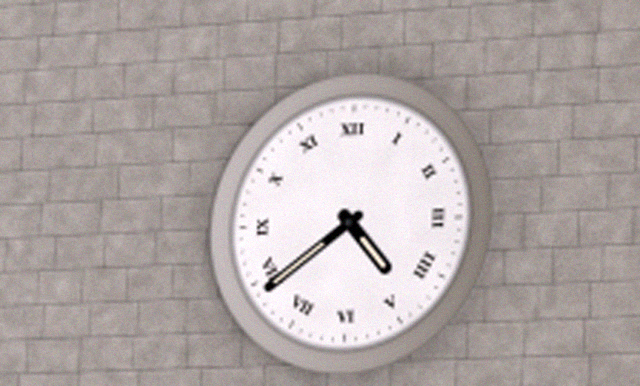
4:39
